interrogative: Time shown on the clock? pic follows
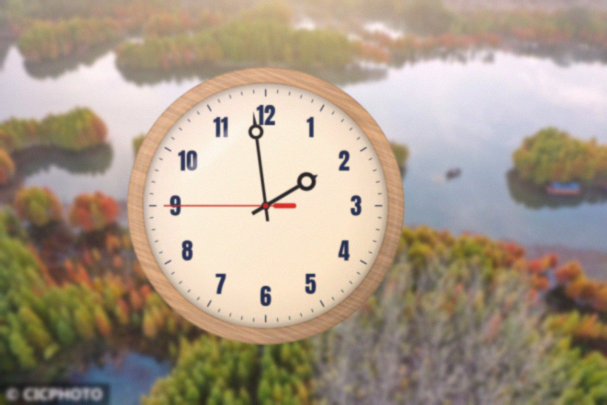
1:58:45
